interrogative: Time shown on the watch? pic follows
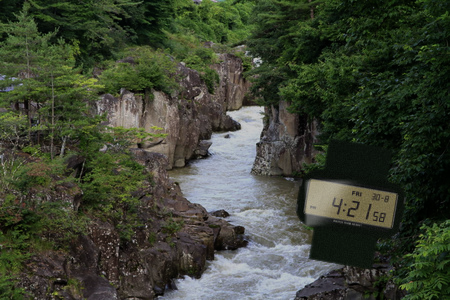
4:21:58
